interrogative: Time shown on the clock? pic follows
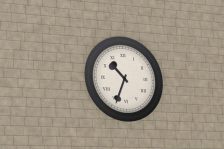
10:34
